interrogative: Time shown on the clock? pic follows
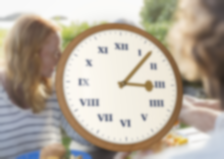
3:07
